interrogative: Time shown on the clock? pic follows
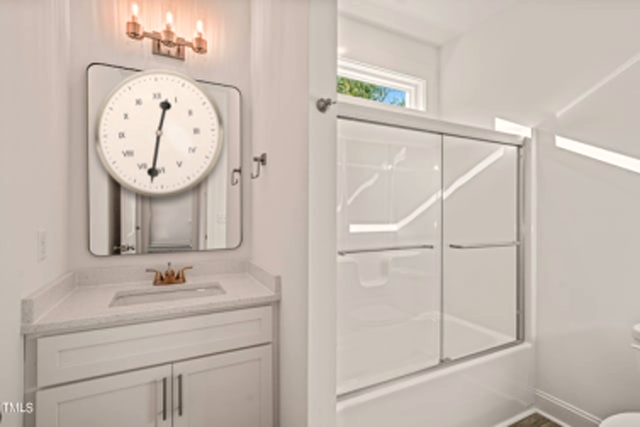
12:32
